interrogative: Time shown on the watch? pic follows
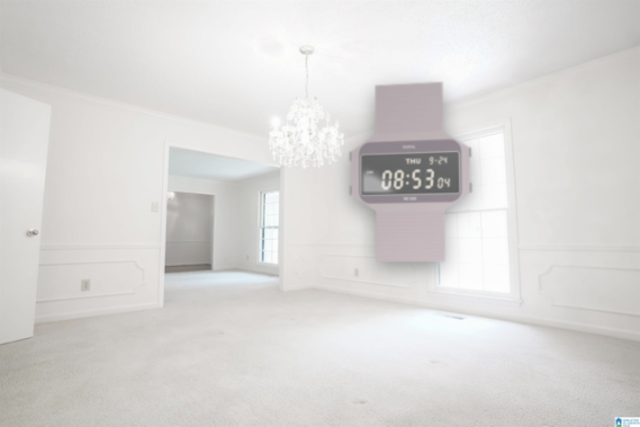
8:53
